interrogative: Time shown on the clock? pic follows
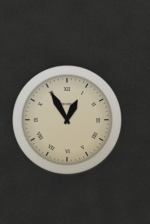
12:55
